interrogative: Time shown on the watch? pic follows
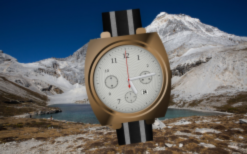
5:14
